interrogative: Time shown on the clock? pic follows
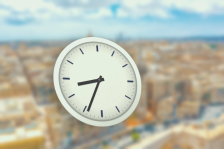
8:34
